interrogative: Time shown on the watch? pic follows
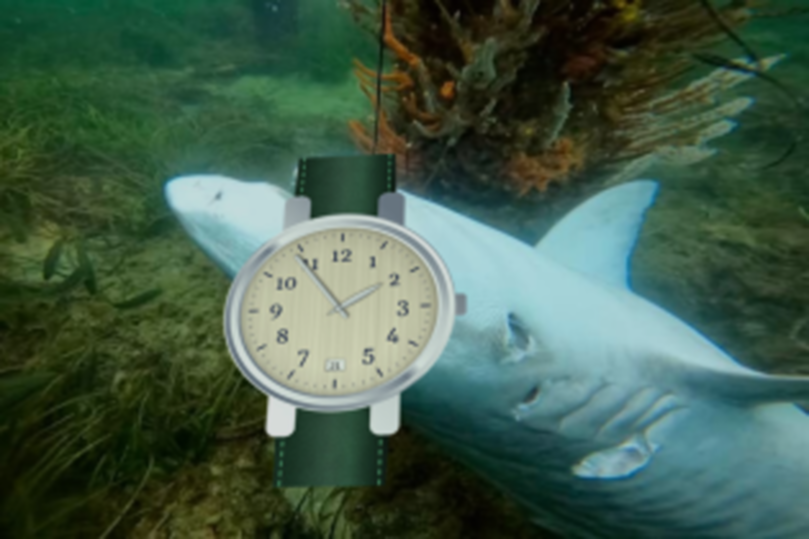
1:54
